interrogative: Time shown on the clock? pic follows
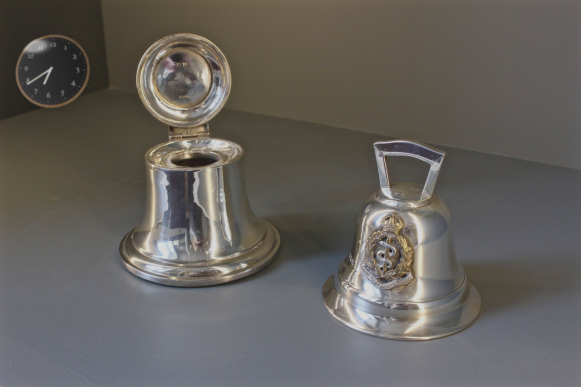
6:39
